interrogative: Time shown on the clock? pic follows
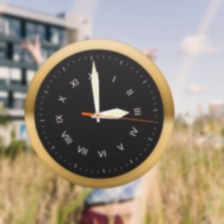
3:00:17
